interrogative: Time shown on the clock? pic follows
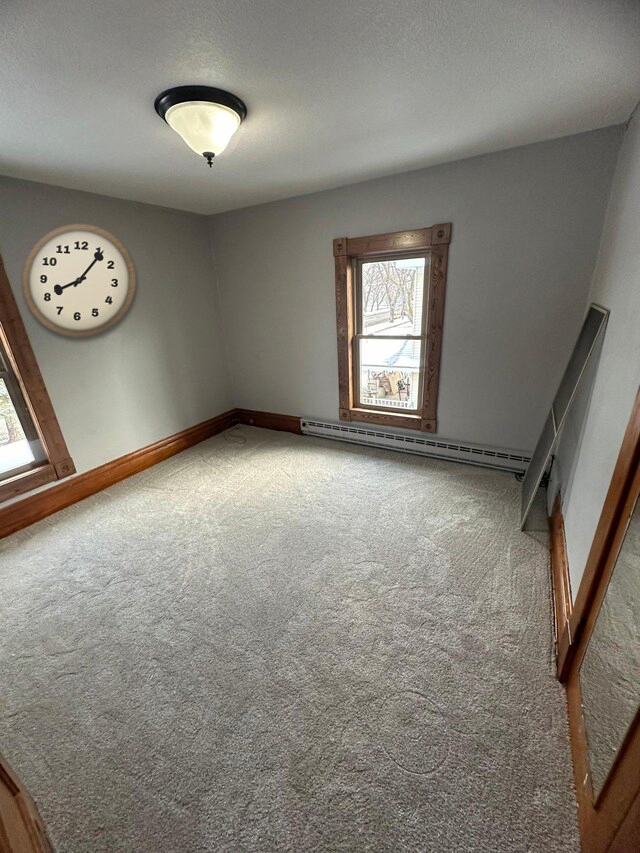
8:06
